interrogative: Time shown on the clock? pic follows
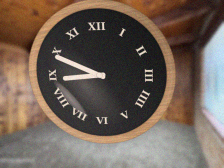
8:49
